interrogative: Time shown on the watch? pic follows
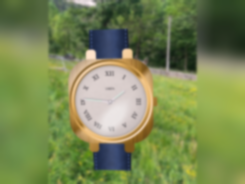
1:46
